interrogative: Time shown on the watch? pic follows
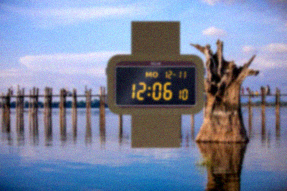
12:06:10
